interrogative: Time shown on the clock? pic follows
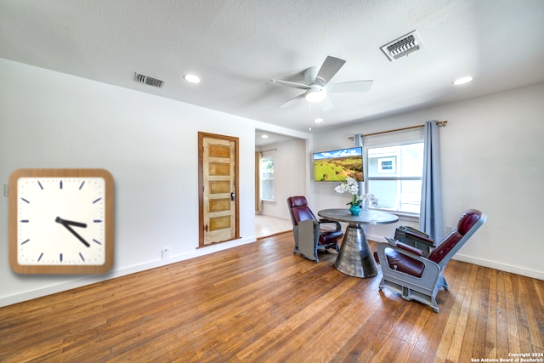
3:22
